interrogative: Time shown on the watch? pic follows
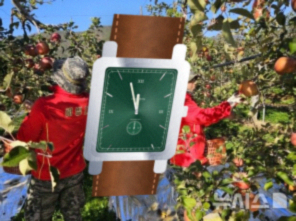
11:57
